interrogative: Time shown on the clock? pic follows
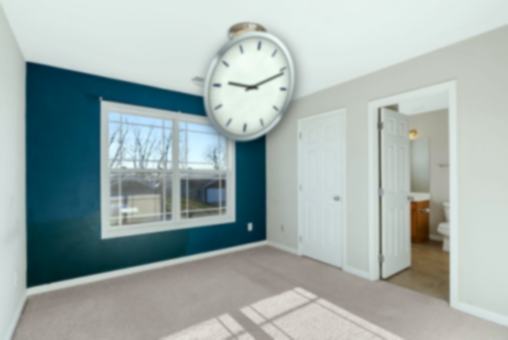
9:11
